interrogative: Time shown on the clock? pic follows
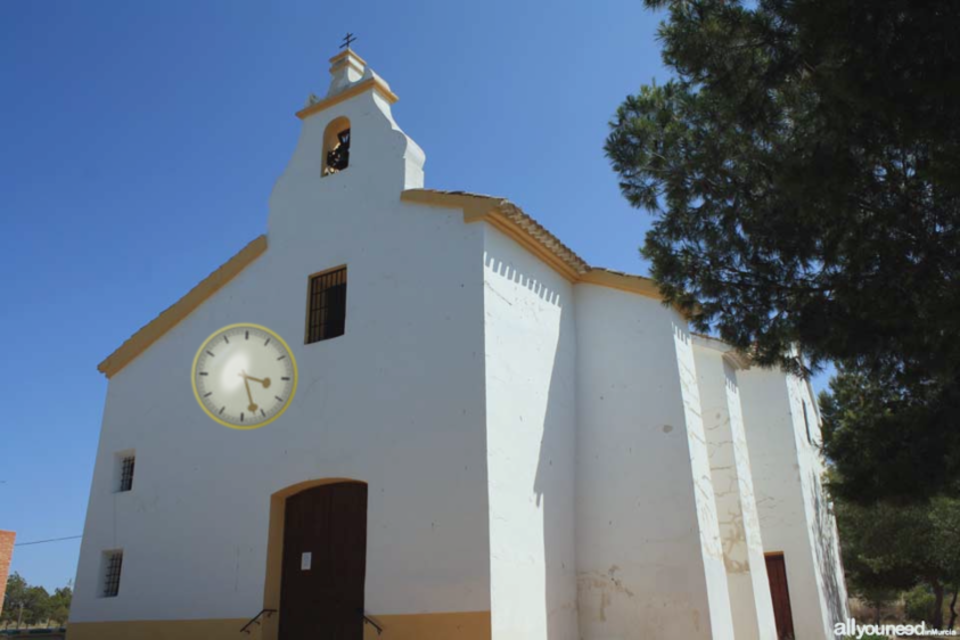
3:27
